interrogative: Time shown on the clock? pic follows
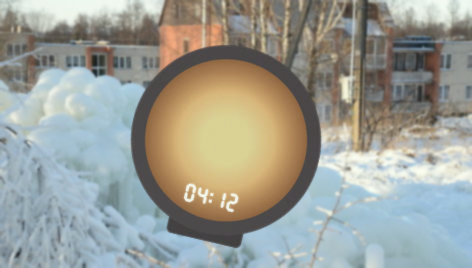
4:12
